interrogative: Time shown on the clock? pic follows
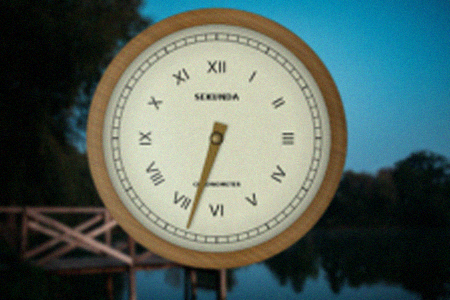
6:33
